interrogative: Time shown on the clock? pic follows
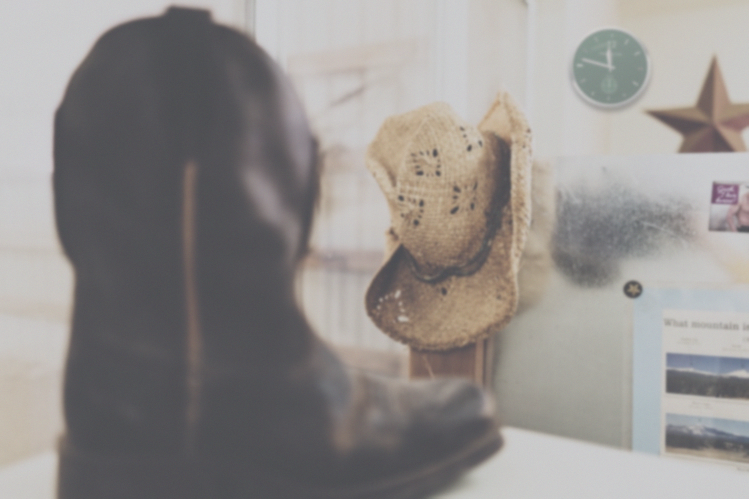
11:47
